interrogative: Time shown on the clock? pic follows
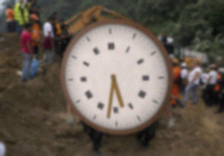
5:32
